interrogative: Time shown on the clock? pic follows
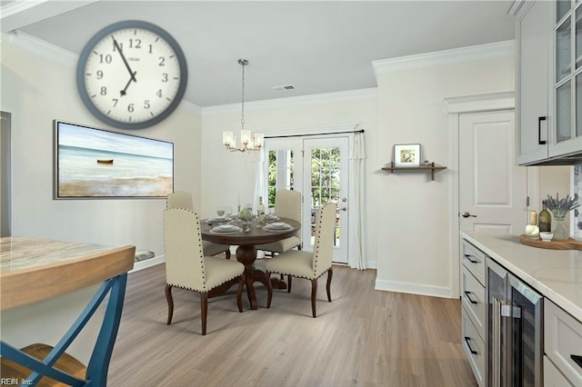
6:55
